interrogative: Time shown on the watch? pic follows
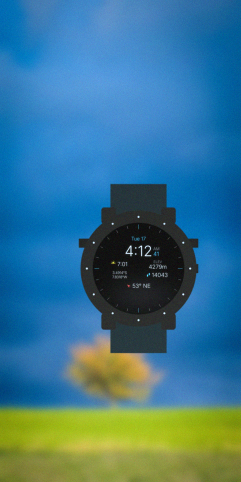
4:12
